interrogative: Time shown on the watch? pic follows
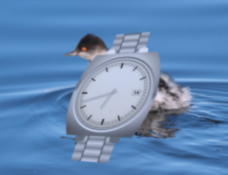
6:42
